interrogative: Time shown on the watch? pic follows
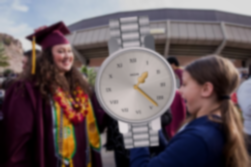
1:23
